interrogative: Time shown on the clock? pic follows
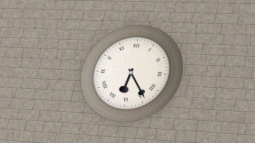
6:24
